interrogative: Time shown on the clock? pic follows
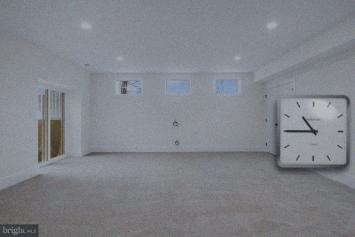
10:45
